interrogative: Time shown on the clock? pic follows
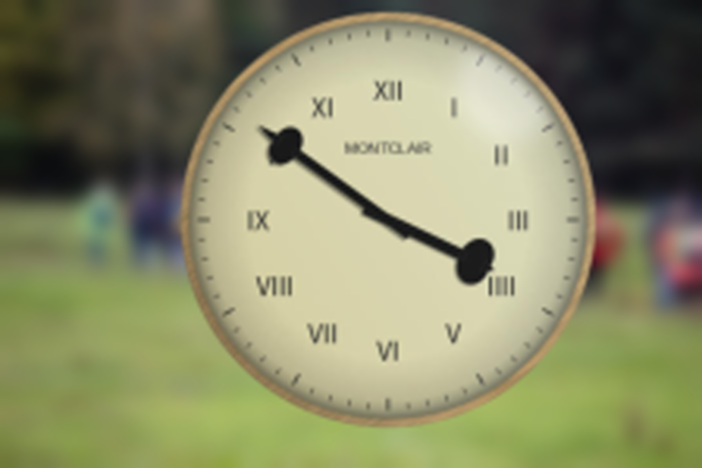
3:51
